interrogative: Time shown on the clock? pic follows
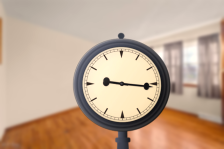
9:16
